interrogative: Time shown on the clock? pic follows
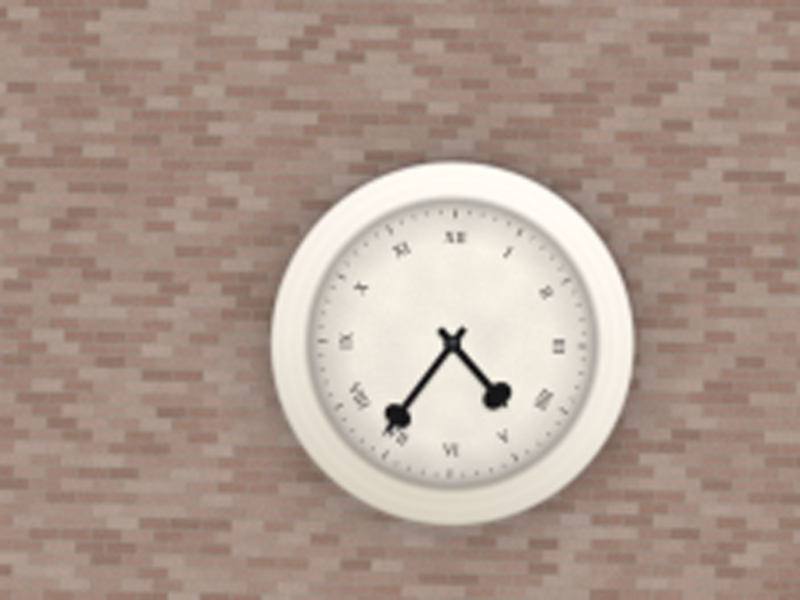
4:36
